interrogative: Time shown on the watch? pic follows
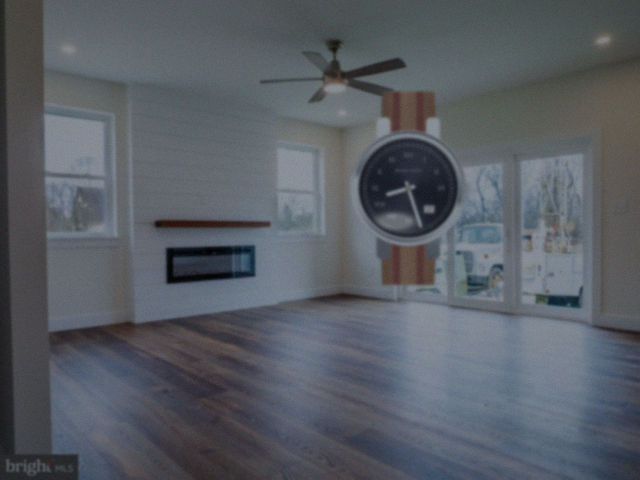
8:27
